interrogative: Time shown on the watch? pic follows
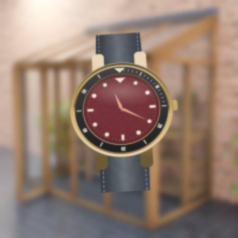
11:20
